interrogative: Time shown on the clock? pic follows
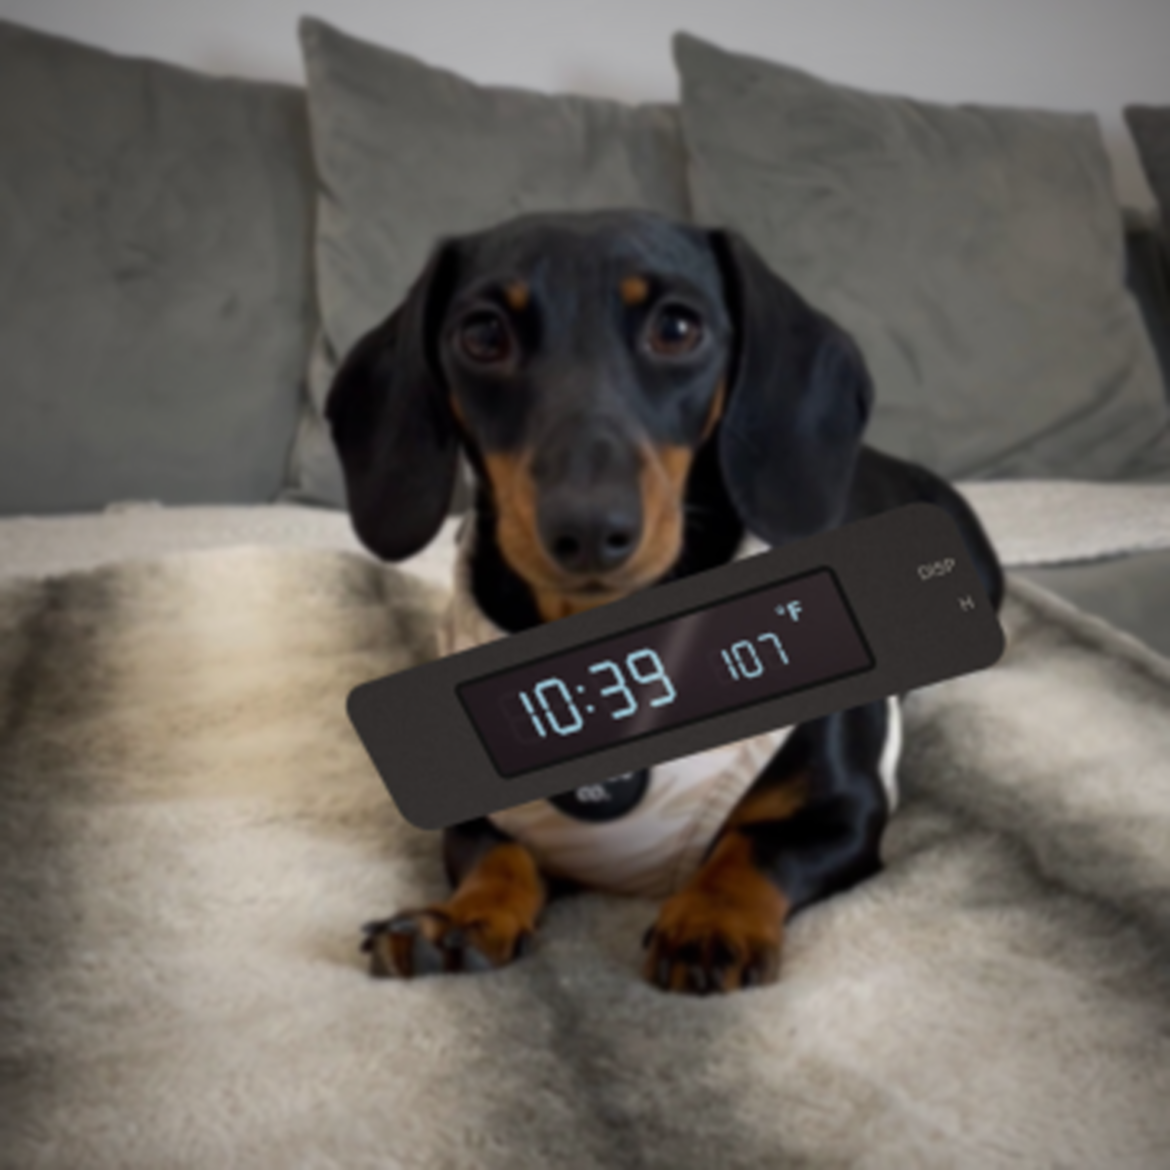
10:39
